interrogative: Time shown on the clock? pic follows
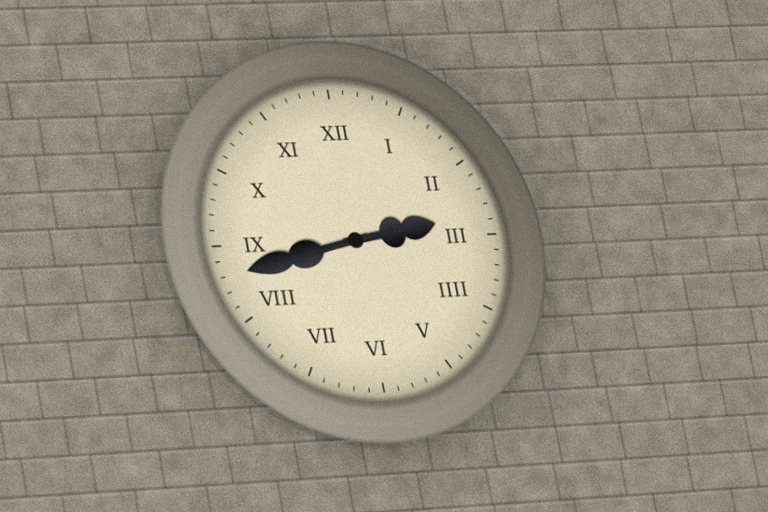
2:43
